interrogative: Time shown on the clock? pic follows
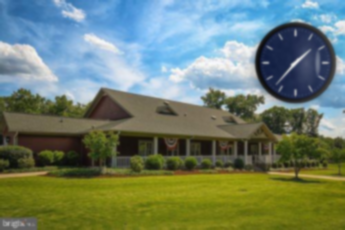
1:37
